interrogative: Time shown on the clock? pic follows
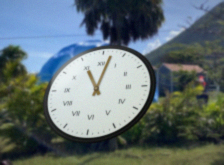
11:02
